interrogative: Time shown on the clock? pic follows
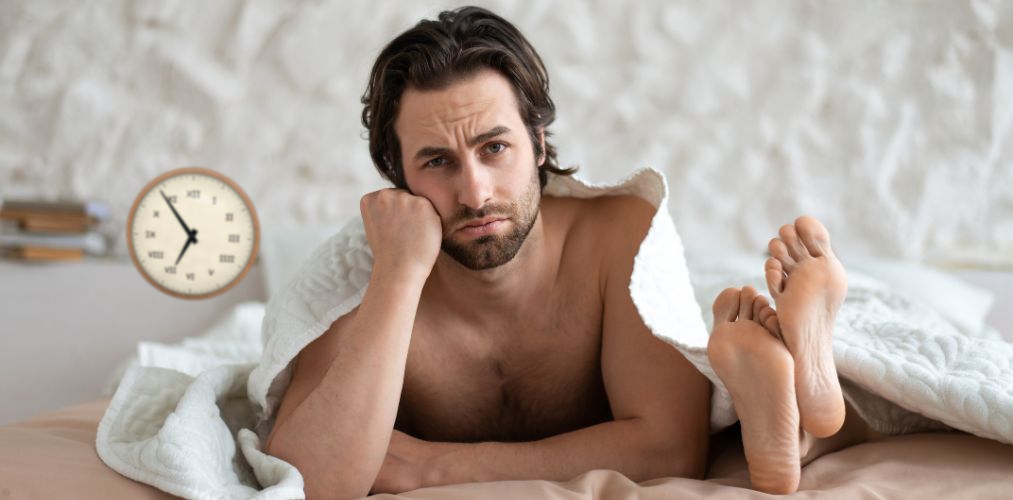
6:54
